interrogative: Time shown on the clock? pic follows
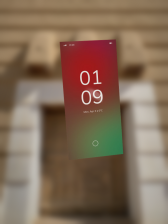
1:09
